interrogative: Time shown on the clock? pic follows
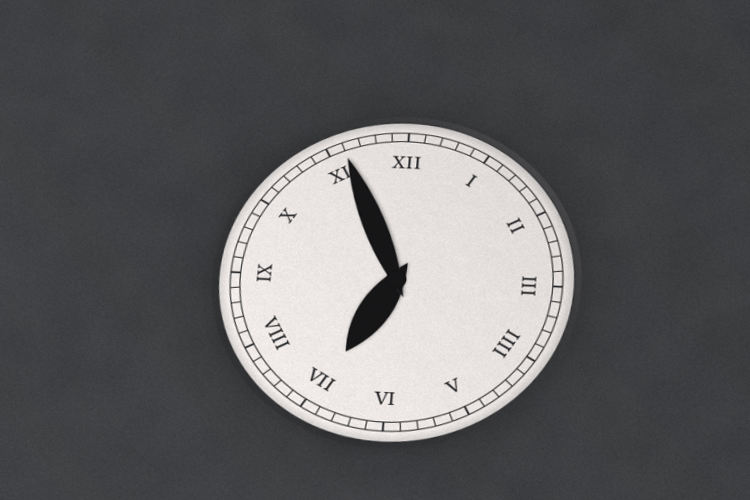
6:56
